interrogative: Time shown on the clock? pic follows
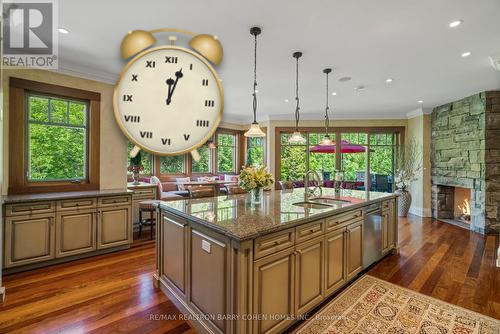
12:03
